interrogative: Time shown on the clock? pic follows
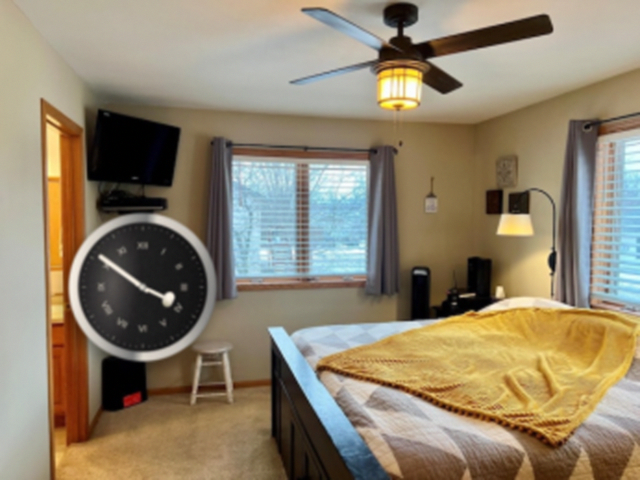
3:51
